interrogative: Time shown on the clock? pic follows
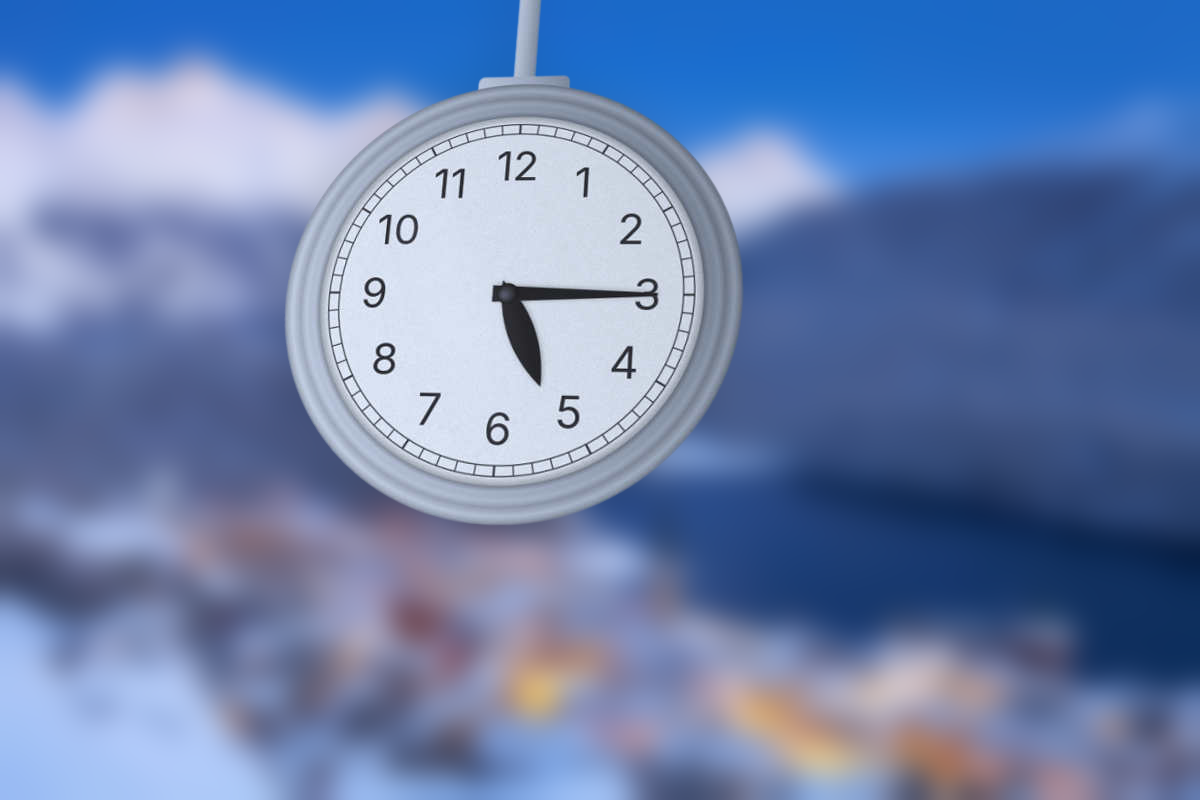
5:15
